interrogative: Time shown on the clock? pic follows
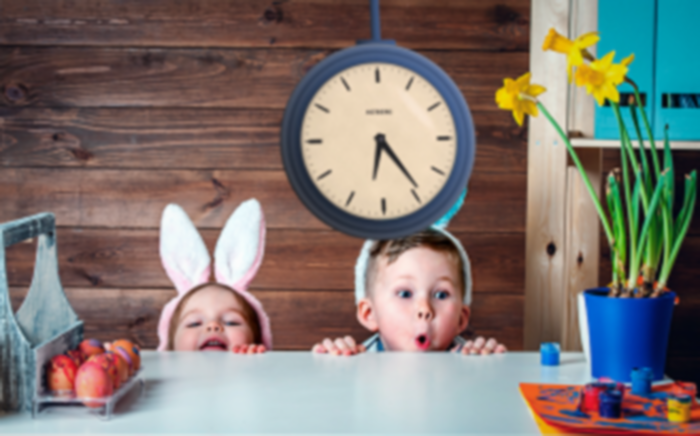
6:24
